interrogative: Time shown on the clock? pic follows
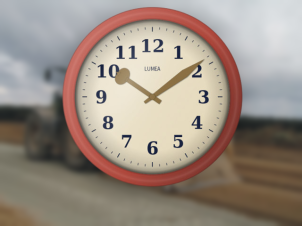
10:09
